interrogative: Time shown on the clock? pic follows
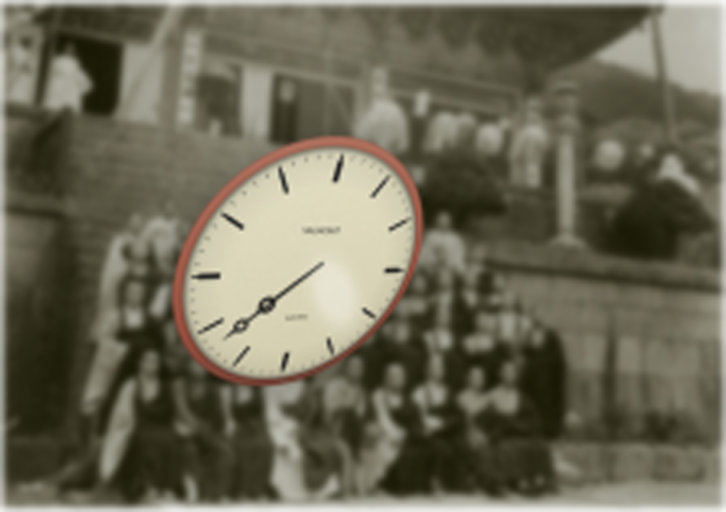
7:38
